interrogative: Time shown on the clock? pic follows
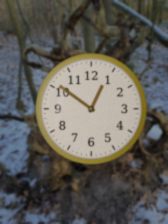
12:51
